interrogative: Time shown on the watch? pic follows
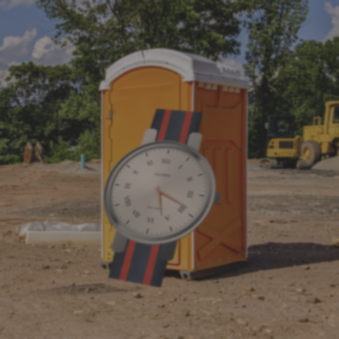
5:19
